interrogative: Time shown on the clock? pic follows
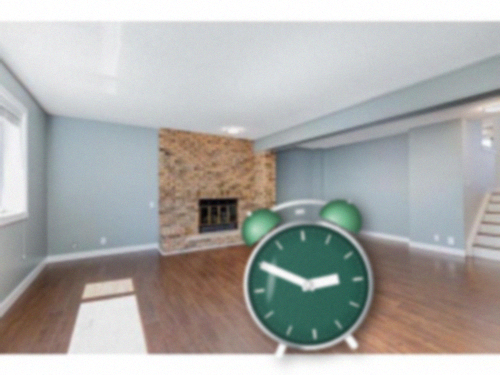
2:50
